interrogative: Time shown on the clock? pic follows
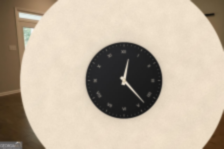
12:23
